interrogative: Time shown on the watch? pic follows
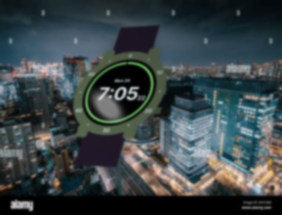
7:05
